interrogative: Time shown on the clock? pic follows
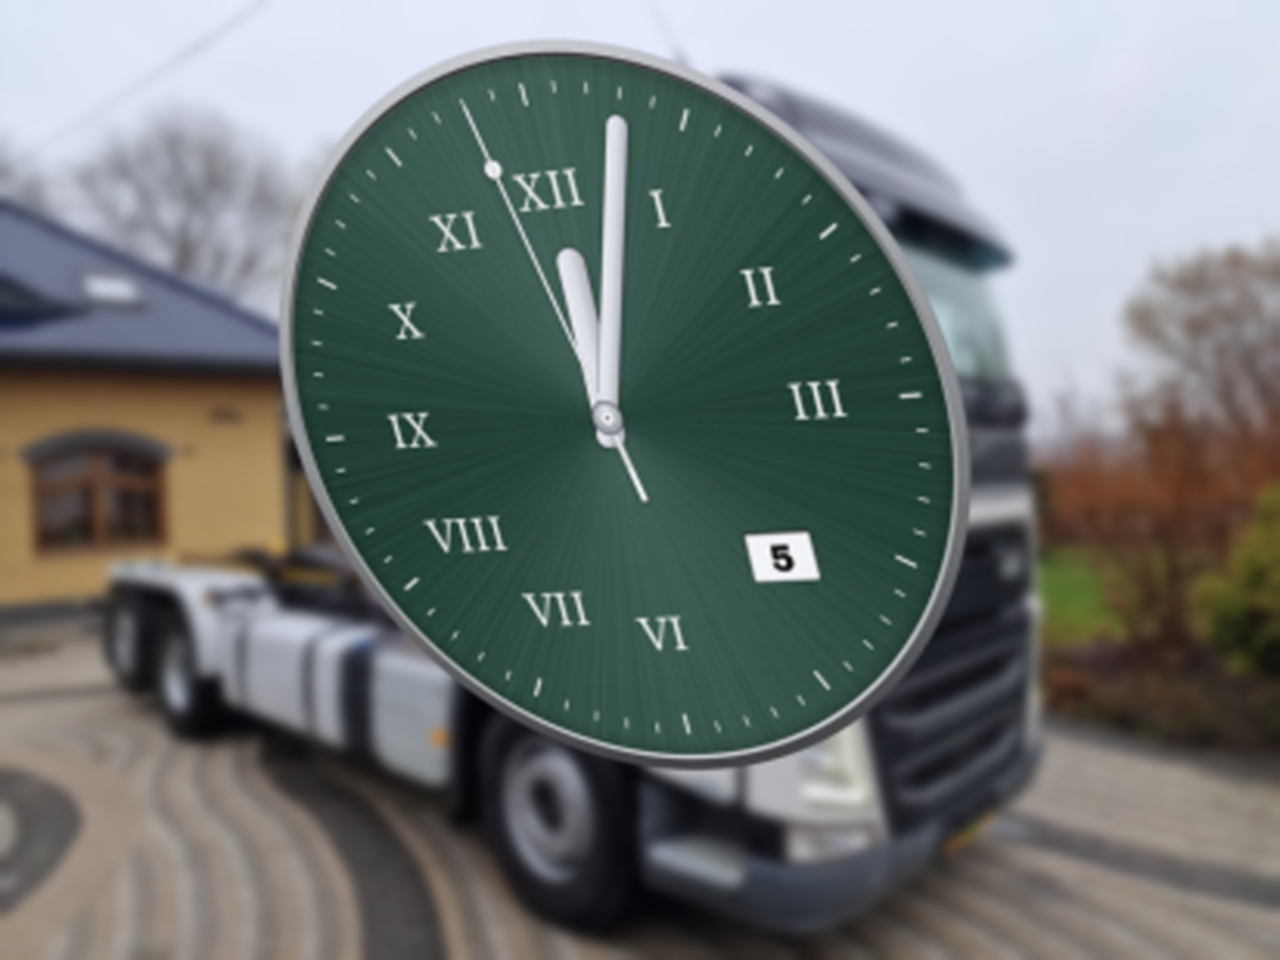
12:02:58
